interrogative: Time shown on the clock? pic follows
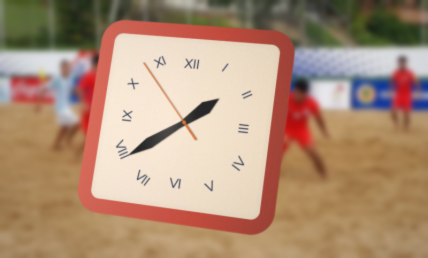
1:38:53
